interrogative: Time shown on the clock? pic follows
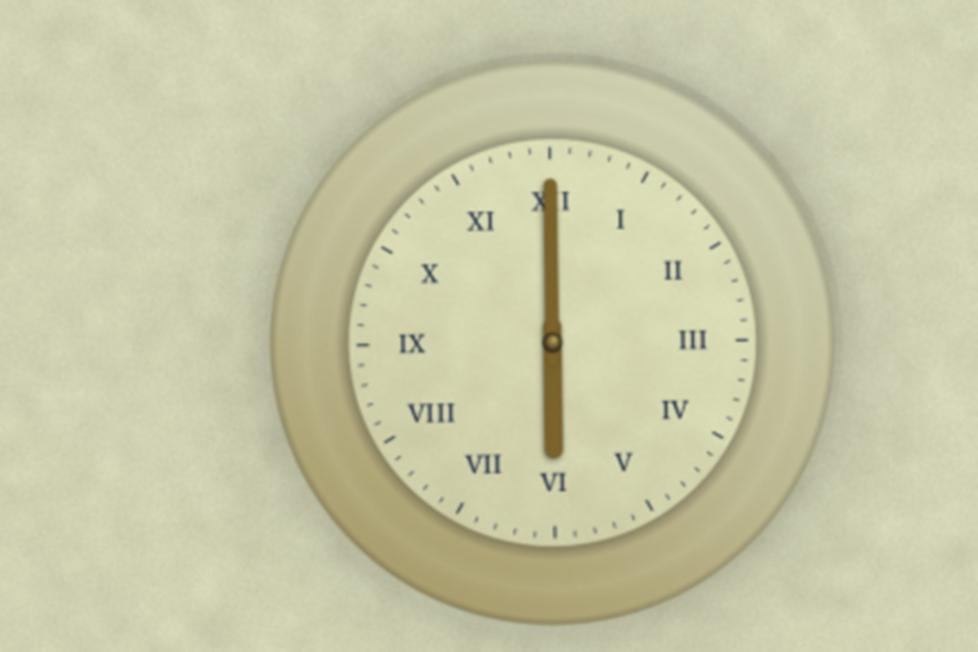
6:00
